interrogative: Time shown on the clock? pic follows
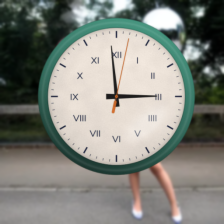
2:59:02
